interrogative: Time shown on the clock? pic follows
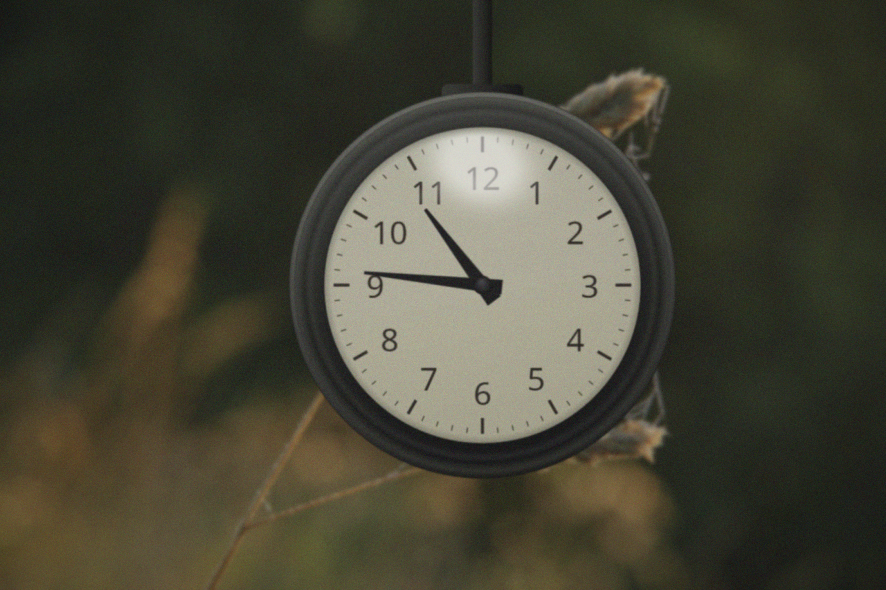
10:46
